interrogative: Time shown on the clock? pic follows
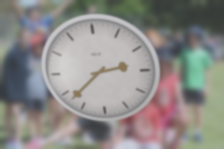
2:38
